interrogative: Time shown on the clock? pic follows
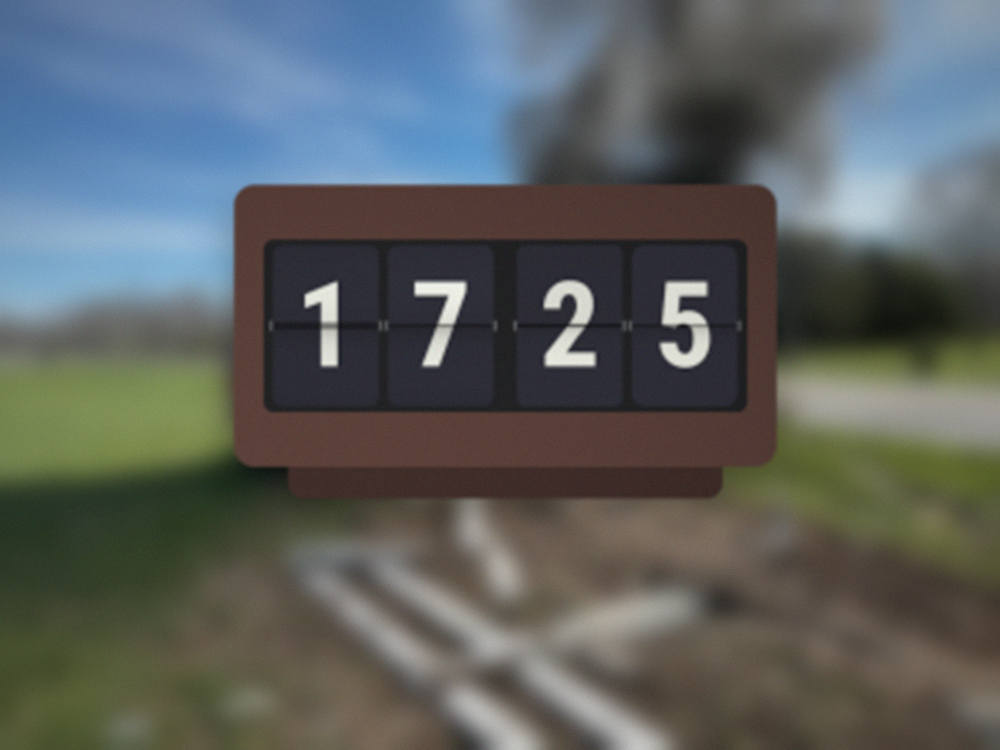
17:25
